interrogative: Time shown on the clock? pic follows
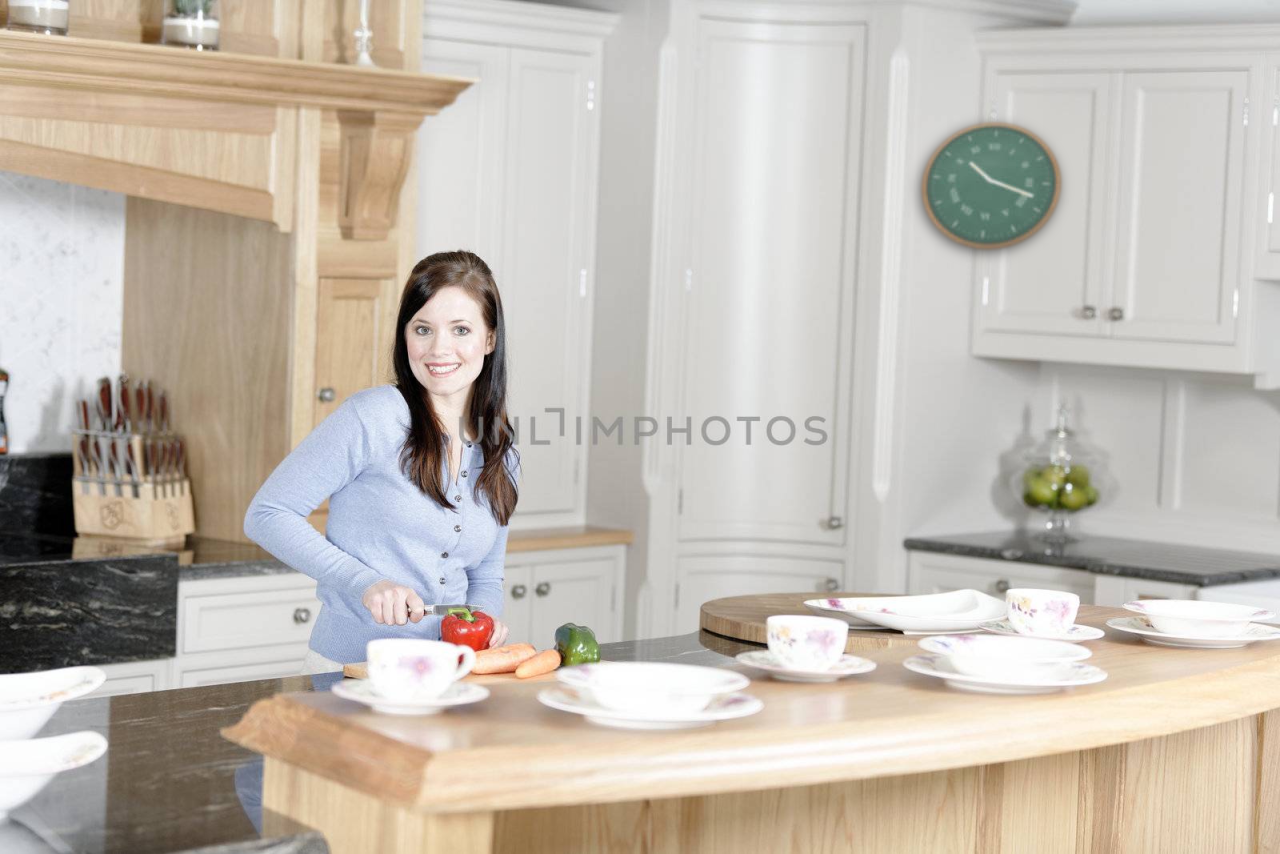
10:18
